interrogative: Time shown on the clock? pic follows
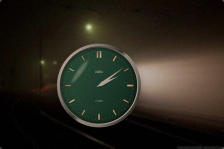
2:09
